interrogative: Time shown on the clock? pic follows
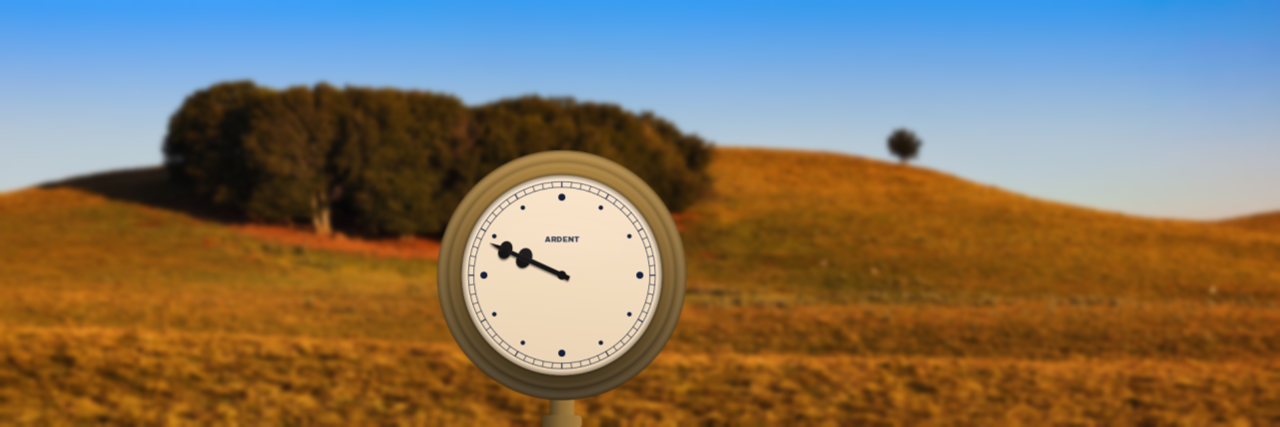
9:49
